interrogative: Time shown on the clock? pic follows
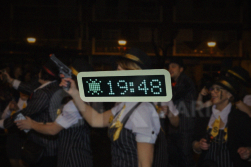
19:48
